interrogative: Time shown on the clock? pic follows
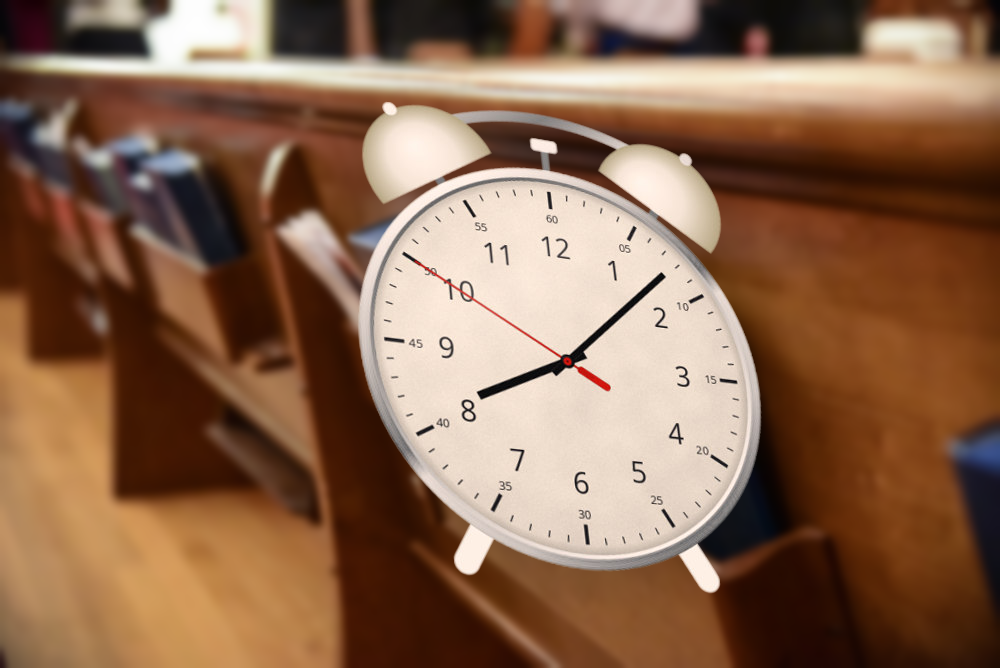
8:07:50
